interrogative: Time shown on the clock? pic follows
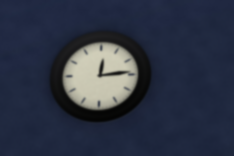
12:14
